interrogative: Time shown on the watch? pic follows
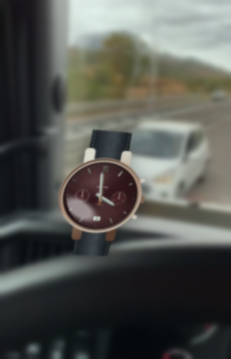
3:59
